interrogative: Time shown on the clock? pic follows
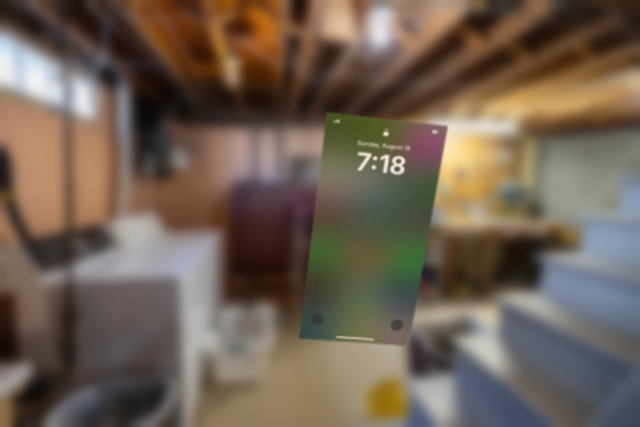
7:18
